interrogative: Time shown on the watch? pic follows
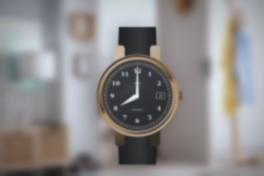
8:00
